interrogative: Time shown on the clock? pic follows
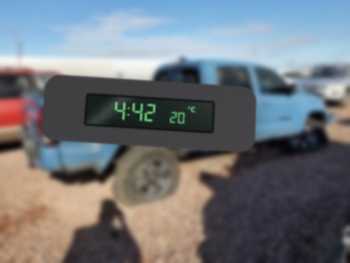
4:42
